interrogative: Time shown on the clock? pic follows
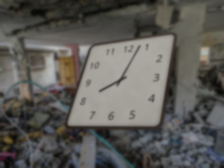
8:03
